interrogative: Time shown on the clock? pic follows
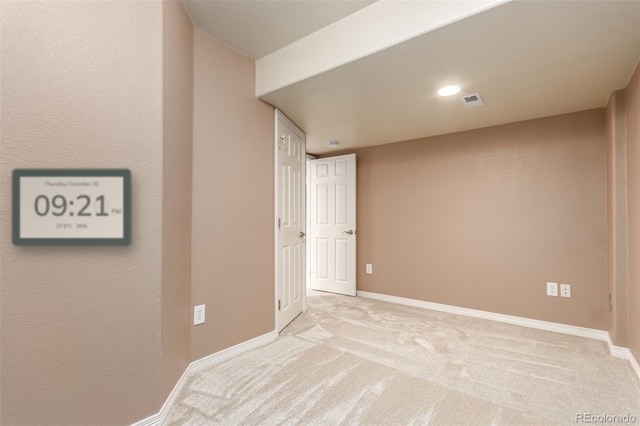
9:21
